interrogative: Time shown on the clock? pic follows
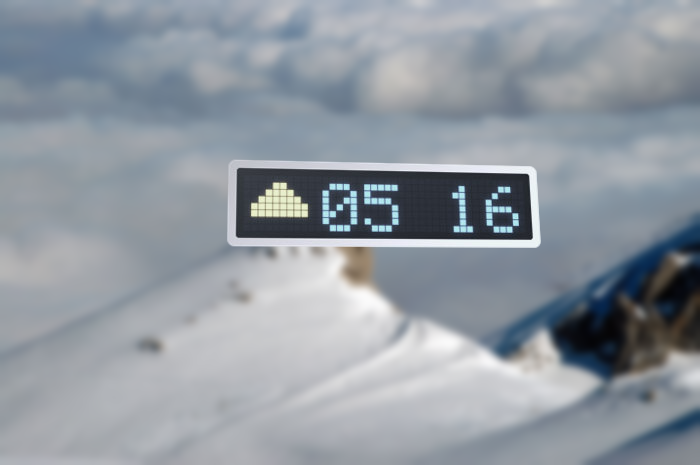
5:16
